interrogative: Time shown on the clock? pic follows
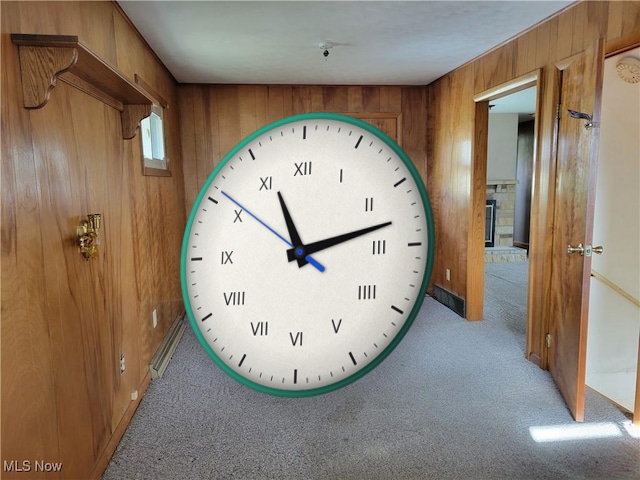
11:12:51
